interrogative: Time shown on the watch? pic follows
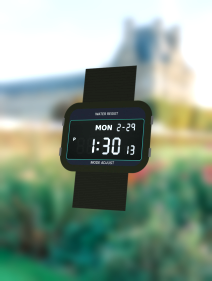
1:30:13
